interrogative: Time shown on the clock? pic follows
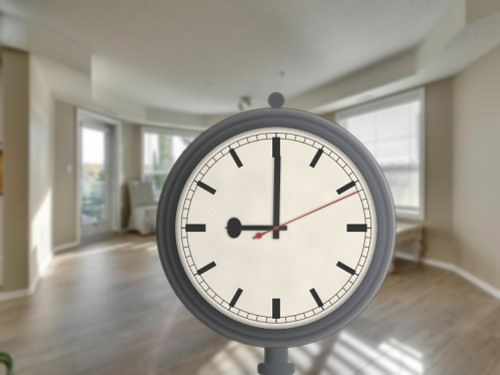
9:00:11
